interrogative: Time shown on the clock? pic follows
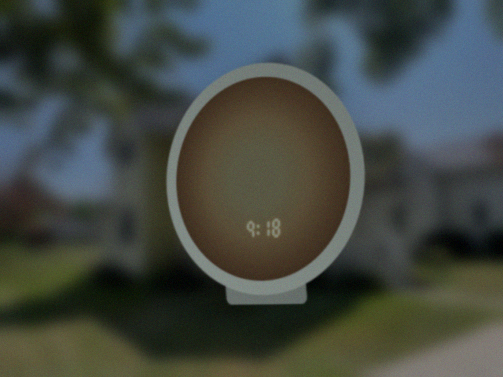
9:18
